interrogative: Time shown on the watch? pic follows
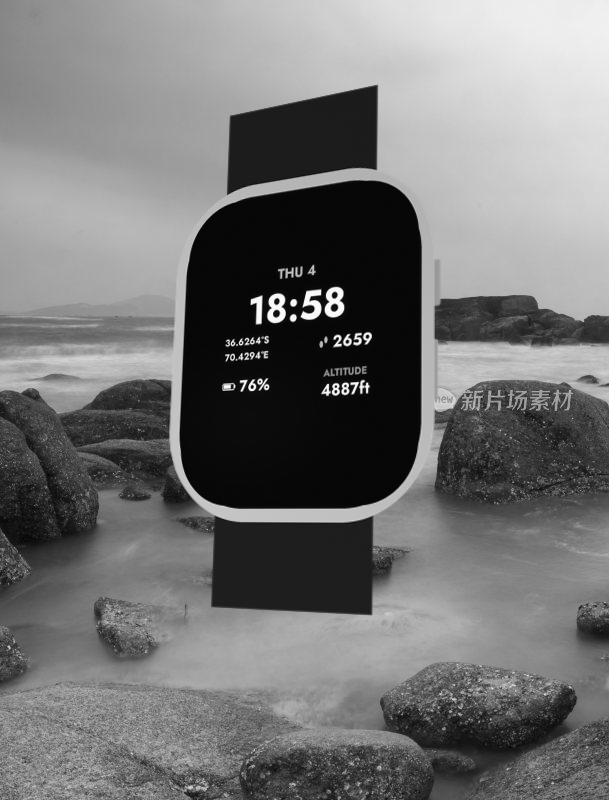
18:58
